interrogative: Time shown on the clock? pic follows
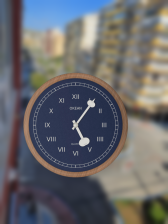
5:06
